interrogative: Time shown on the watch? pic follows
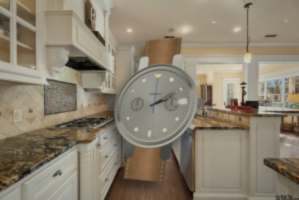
2:10
